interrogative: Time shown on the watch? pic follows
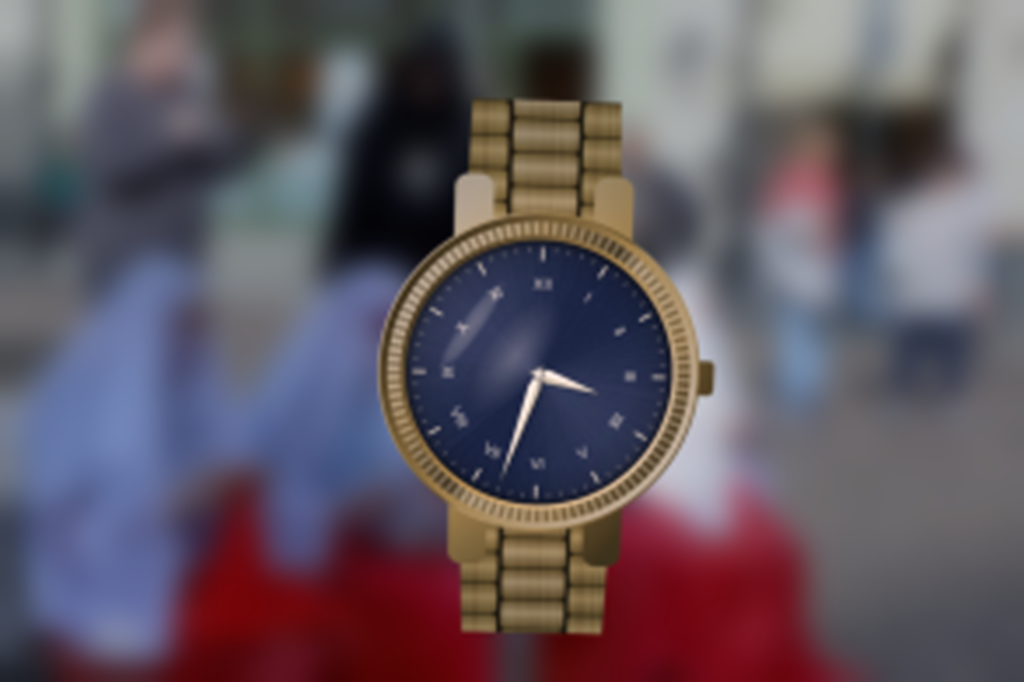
3:33
